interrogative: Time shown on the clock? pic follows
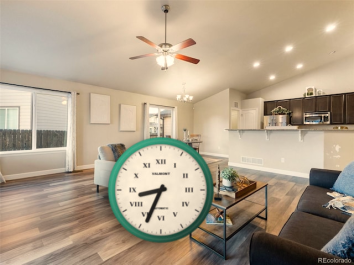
8:34
